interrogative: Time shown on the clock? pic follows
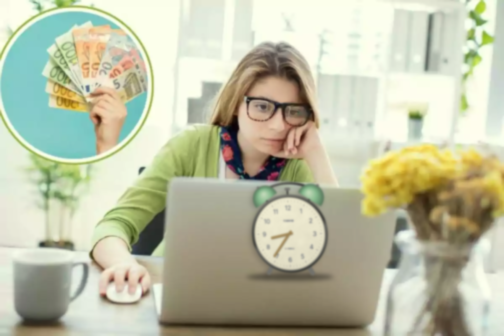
8:36
